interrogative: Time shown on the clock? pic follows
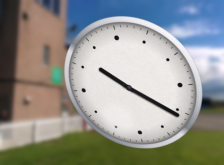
10:21
